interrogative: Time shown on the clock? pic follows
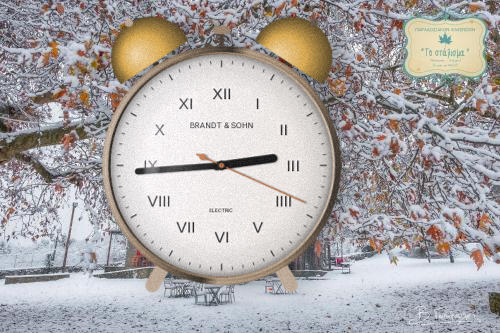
2:44:19
